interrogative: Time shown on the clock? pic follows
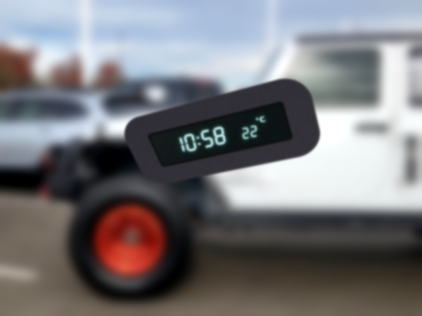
10:58
